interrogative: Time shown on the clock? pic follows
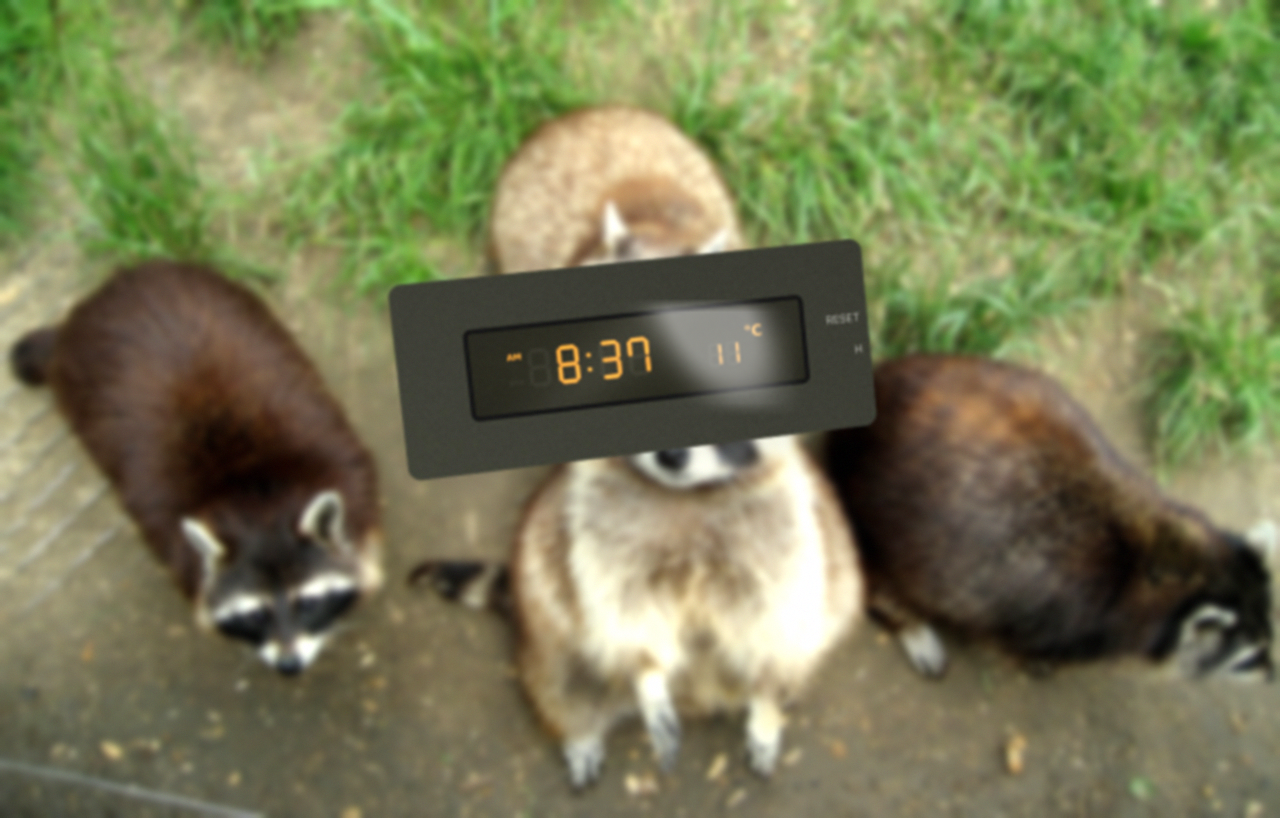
8:37
